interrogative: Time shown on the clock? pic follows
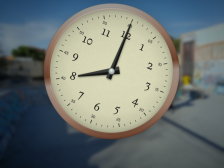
8:00
